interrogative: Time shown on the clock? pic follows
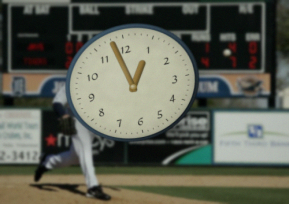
12:58
